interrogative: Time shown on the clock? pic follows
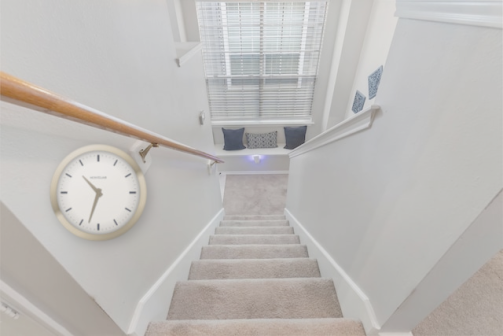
10:33
